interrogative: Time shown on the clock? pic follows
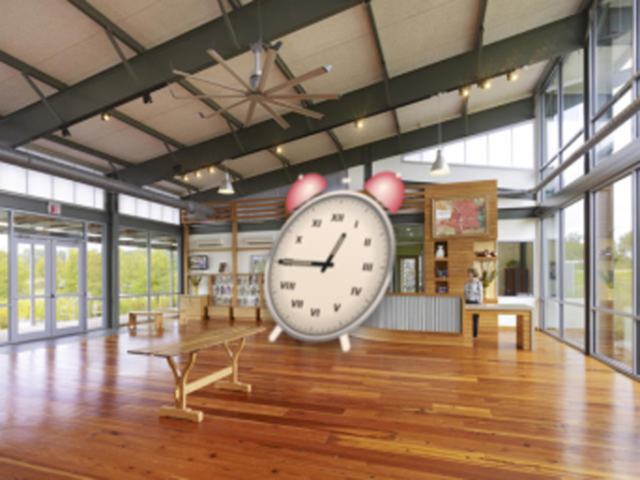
12:45
